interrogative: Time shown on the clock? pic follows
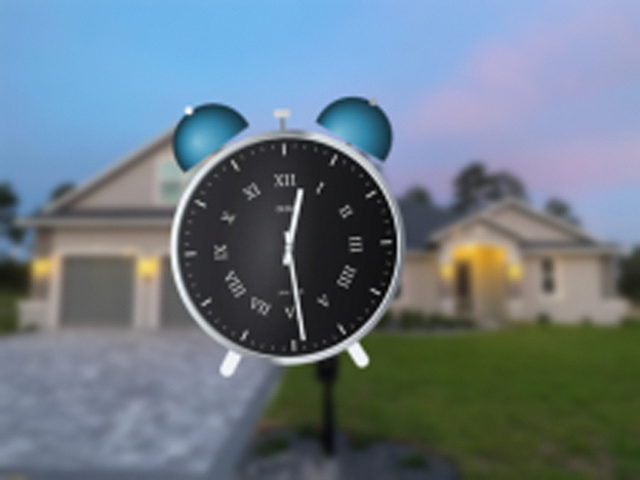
12:29
